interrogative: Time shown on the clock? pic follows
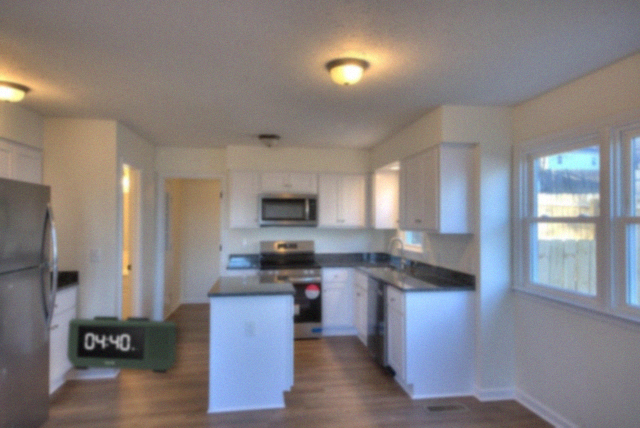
4:40
